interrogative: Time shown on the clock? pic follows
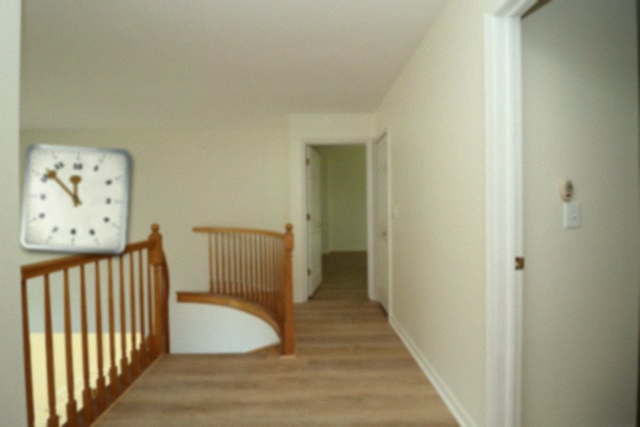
11:52
